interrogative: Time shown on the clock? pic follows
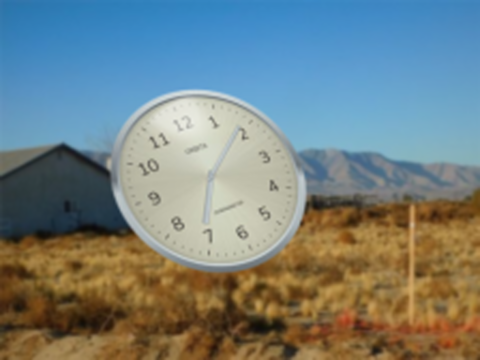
7:09
